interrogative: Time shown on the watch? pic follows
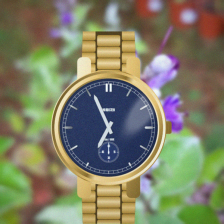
6:56
